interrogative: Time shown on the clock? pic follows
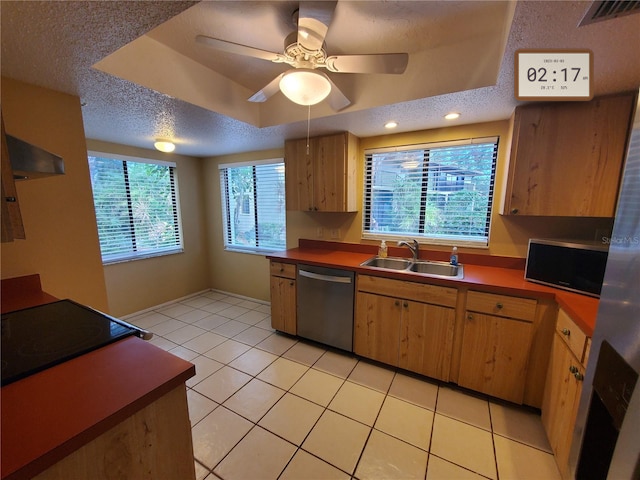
2:17
